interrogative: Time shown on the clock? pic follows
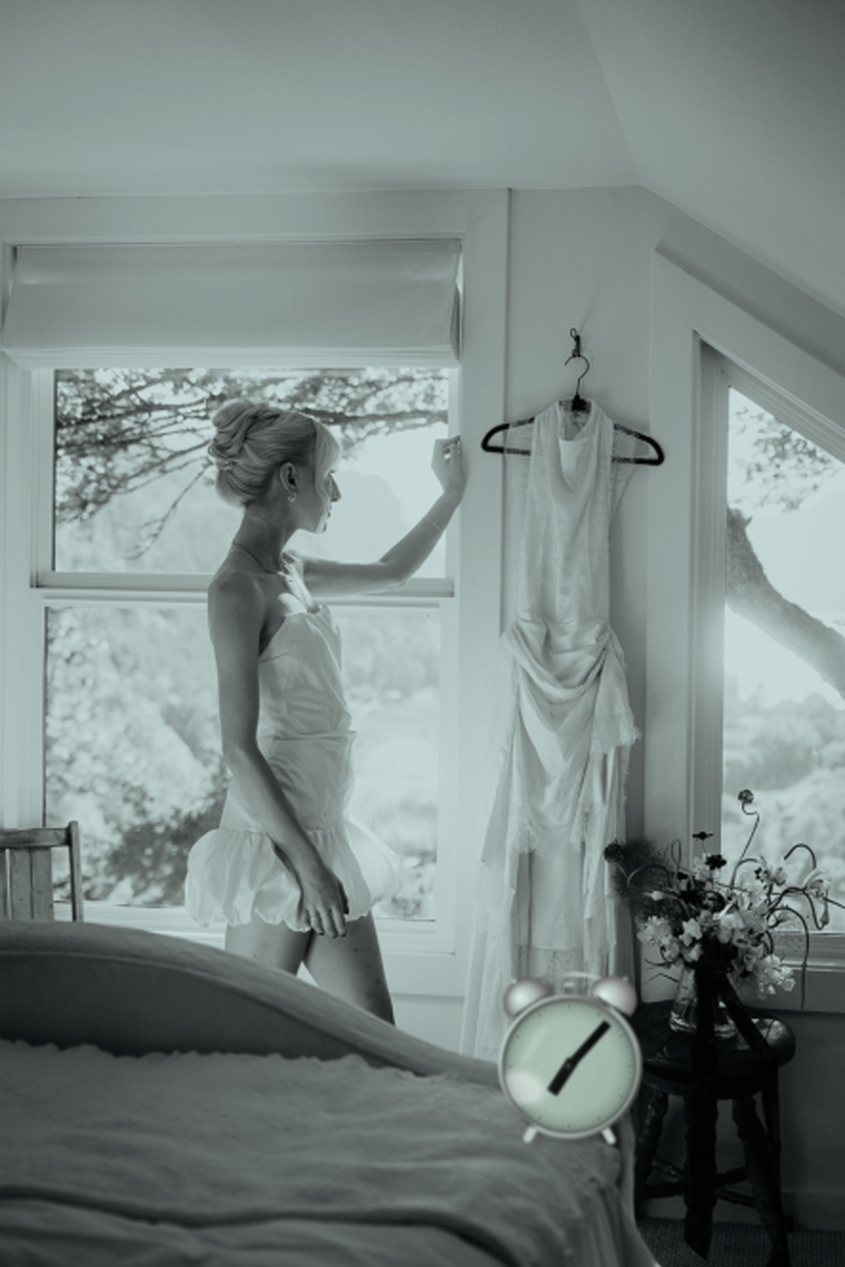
7:07
